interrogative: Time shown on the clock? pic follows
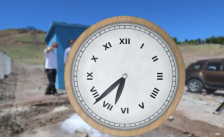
6:38
